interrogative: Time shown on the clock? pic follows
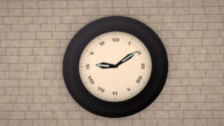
9:09
